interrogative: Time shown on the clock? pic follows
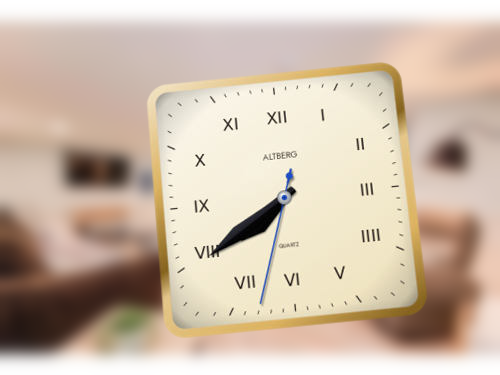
7:39:33
